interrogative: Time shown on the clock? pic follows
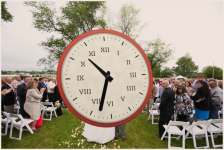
10:33
